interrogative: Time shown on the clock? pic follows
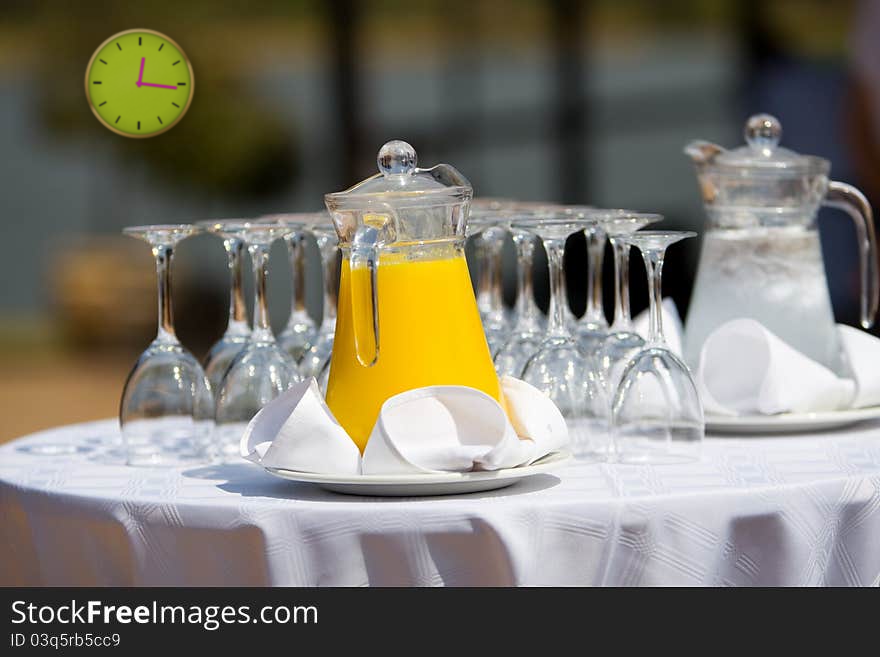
12:16
